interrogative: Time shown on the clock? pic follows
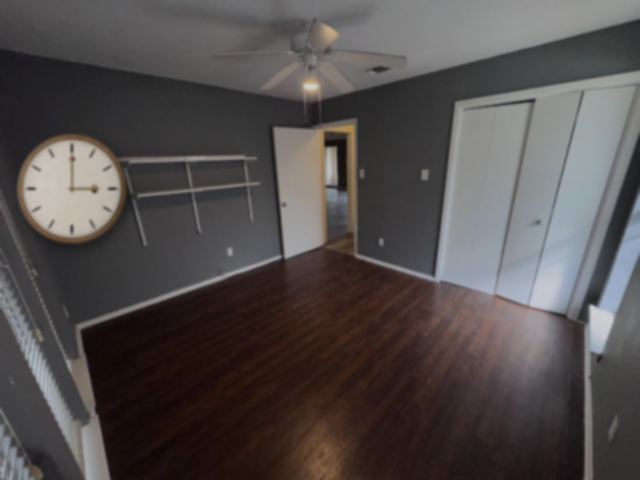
3:00
